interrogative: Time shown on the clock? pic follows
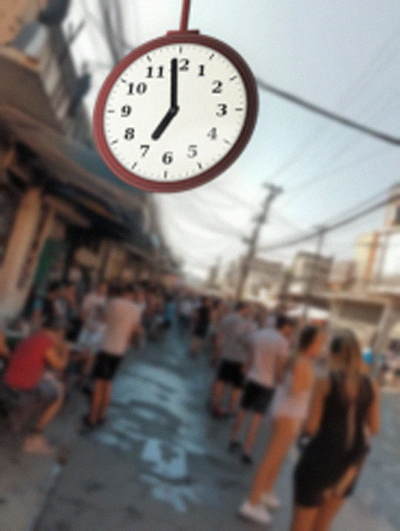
6:59
